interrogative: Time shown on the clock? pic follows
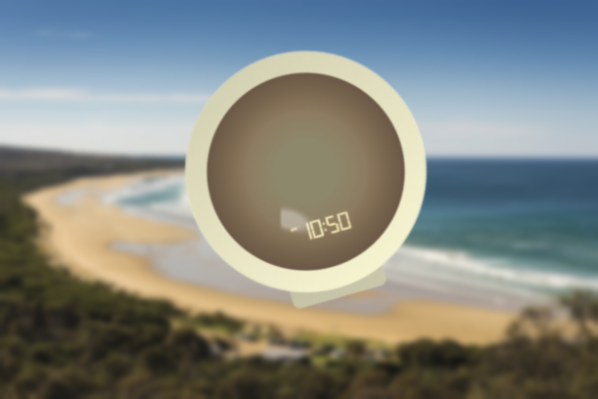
10:50
